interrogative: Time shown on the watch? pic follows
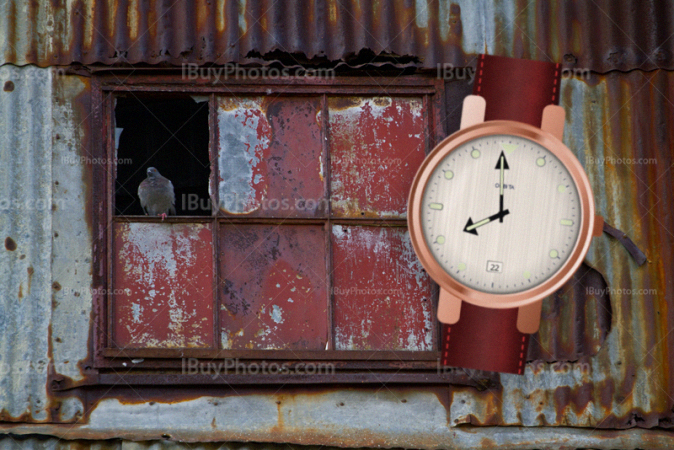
7:59
